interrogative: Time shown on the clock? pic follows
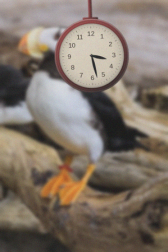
3:28
